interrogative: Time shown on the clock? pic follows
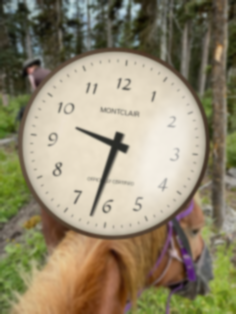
9:32
